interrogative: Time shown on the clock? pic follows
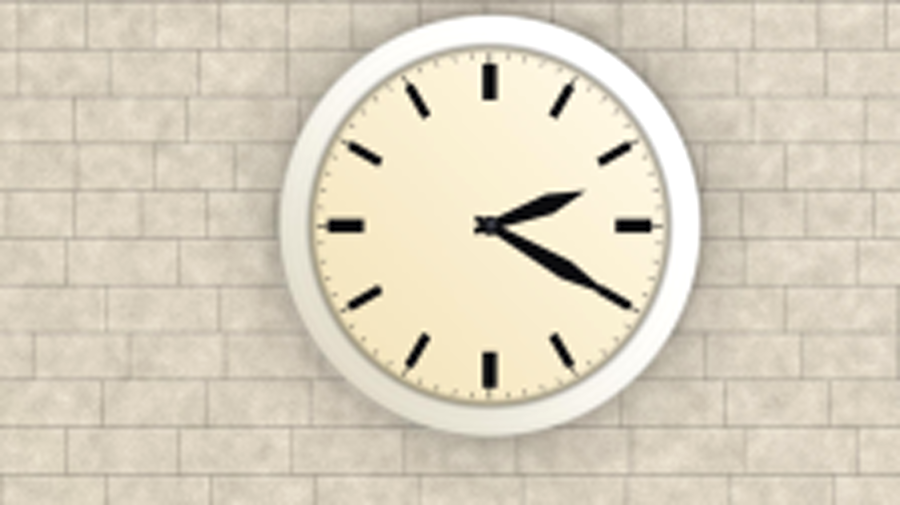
2:20
